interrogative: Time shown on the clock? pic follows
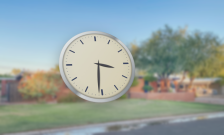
3:31
